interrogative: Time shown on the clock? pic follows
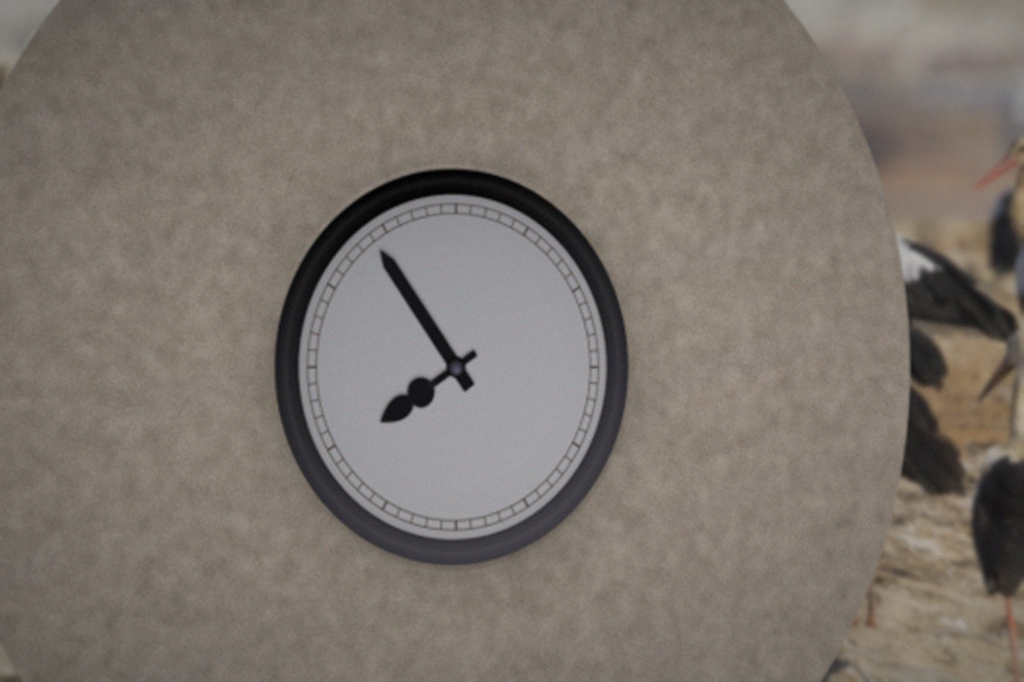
7:54
